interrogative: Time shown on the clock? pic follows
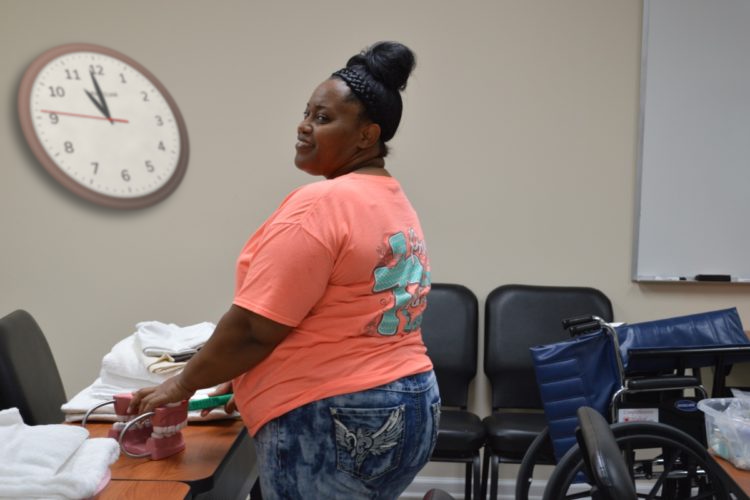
10:58:46
